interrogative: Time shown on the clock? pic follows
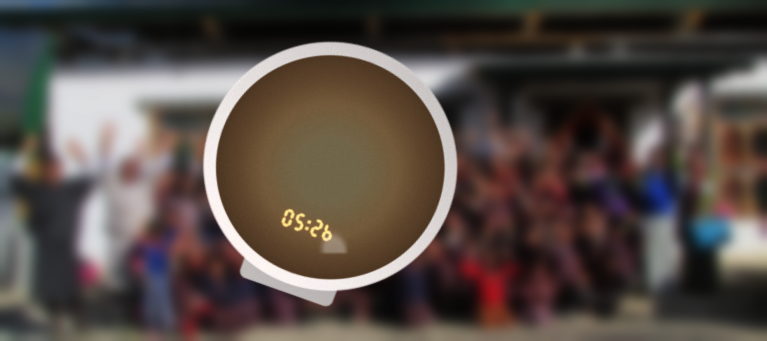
5:26
